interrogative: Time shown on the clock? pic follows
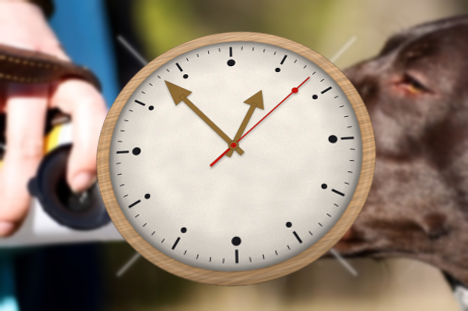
12:53:08
